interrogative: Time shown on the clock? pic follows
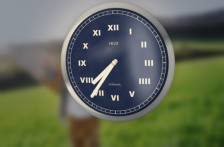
7:36
